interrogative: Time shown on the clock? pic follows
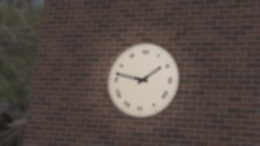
1:47
